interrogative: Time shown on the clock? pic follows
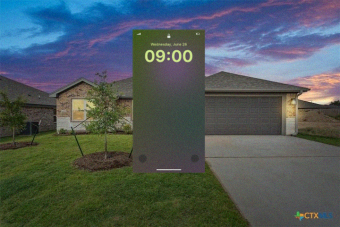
9:00
